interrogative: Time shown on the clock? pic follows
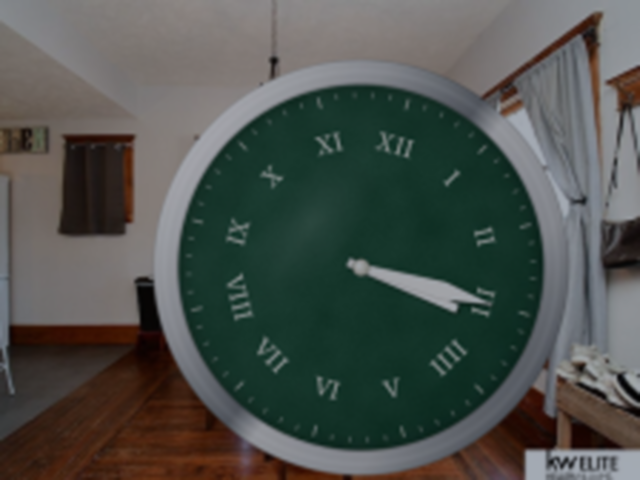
3:15
